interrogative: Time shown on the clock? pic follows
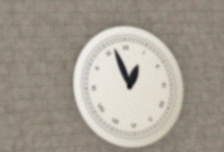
12:57
